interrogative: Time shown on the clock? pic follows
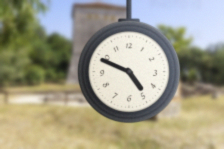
4:49
